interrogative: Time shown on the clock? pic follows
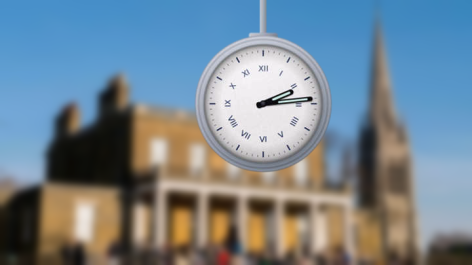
2:14
